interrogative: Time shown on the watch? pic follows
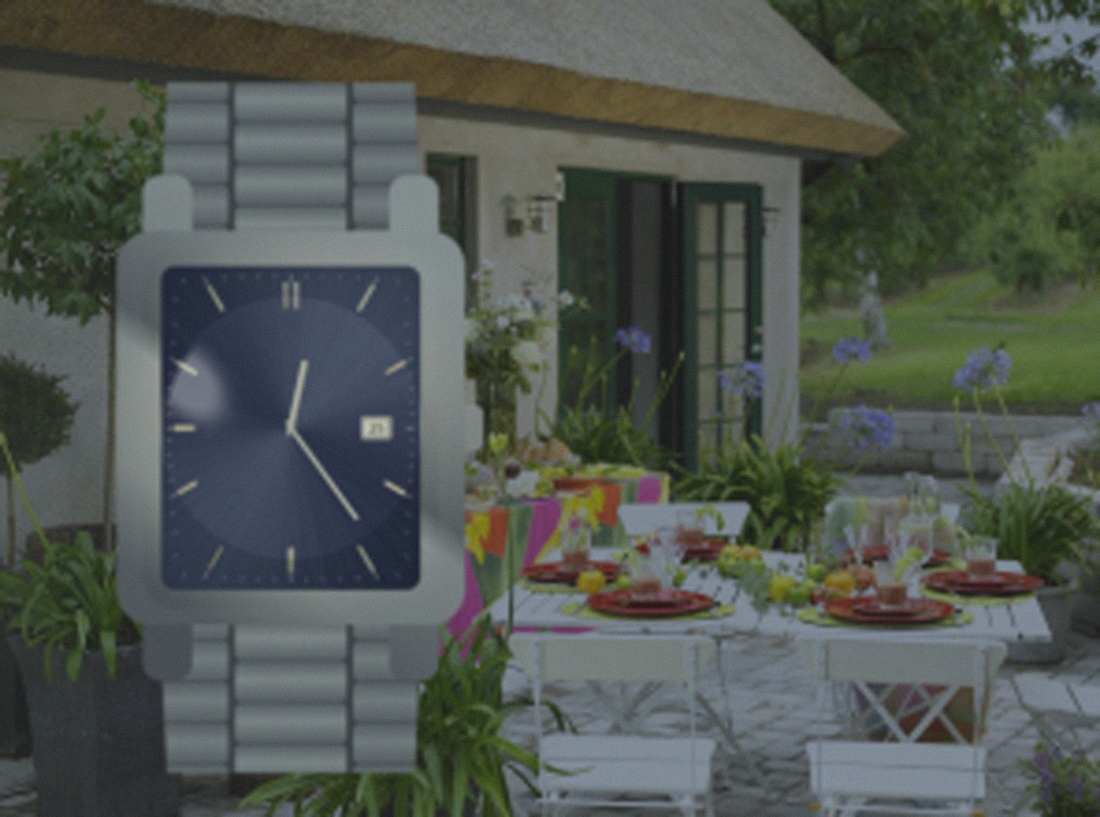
12:24
